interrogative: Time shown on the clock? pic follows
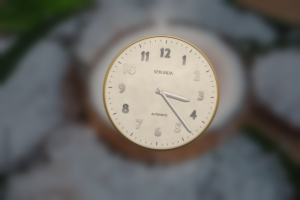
3:23
